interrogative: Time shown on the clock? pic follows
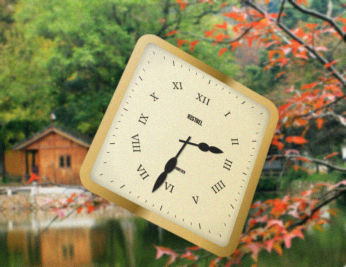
2:32
